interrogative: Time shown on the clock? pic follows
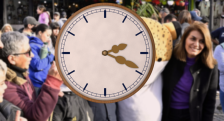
2:19
